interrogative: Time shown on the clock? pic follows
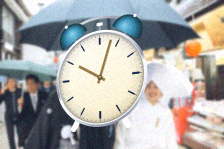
10:03
